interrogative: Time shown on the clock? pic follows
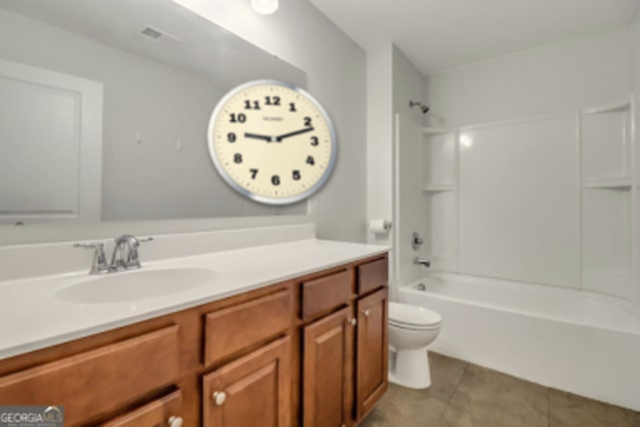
9:12
